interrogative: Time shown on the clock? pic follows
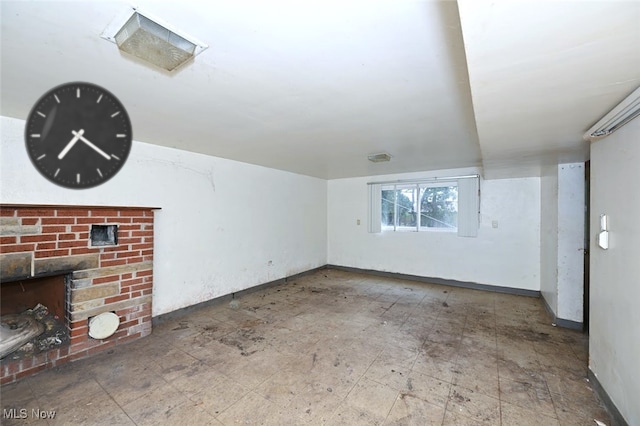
7:21
